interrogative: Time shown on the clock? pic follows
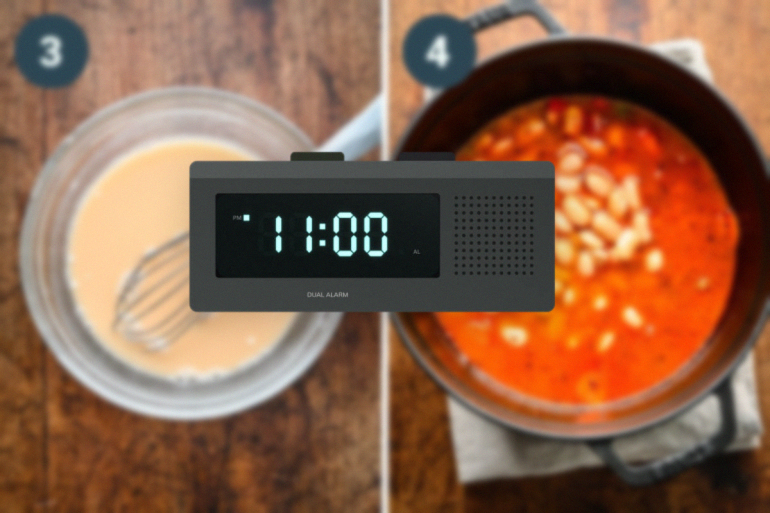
11:00
